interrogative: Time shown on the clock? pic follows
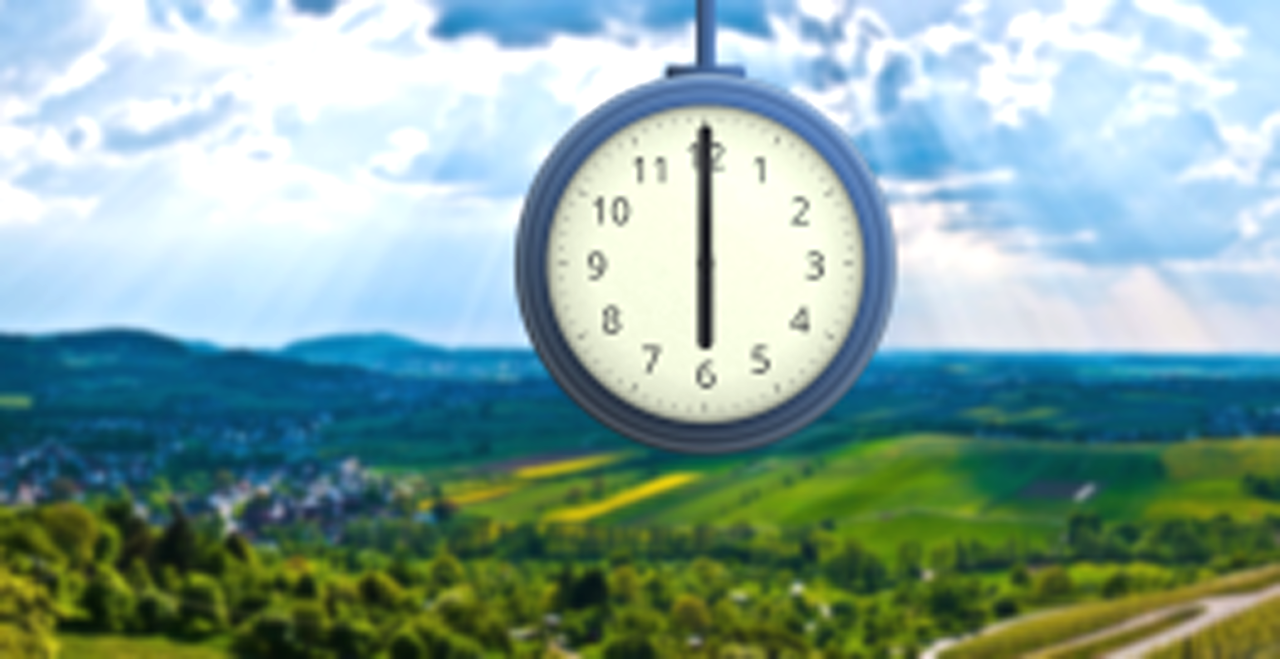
6:00
